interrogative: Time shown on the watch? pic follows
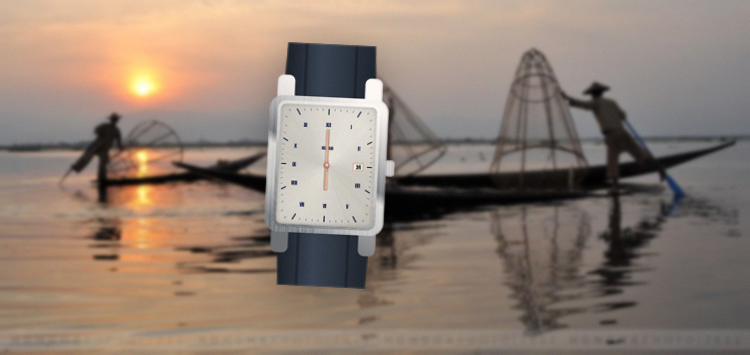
6:00
